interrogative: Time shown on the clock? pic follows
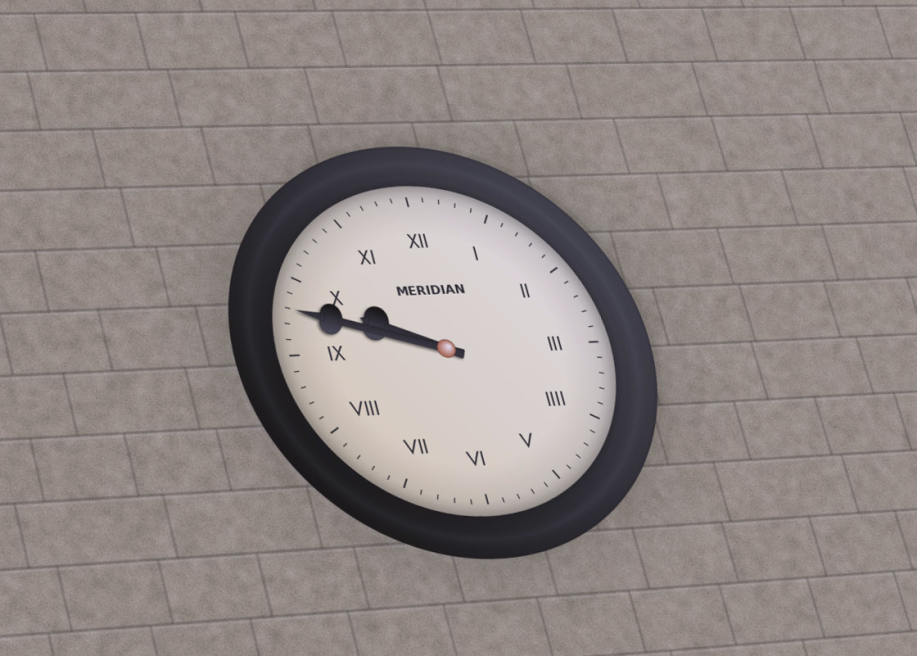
9:48
